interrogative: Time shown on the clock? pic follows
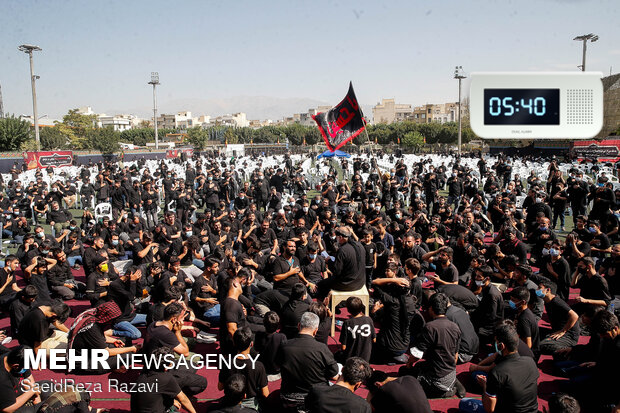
5:40
